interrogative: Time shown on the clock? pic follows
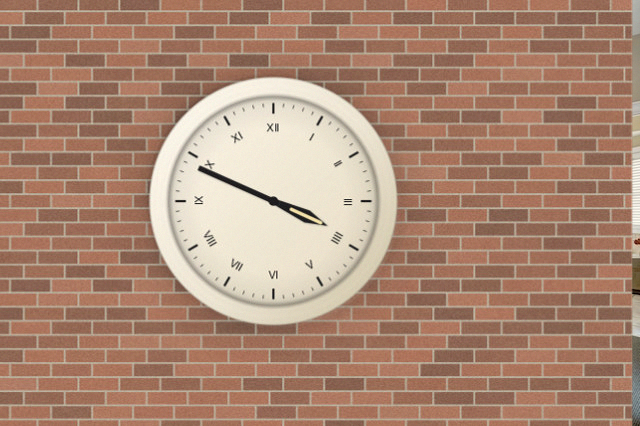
3:49
